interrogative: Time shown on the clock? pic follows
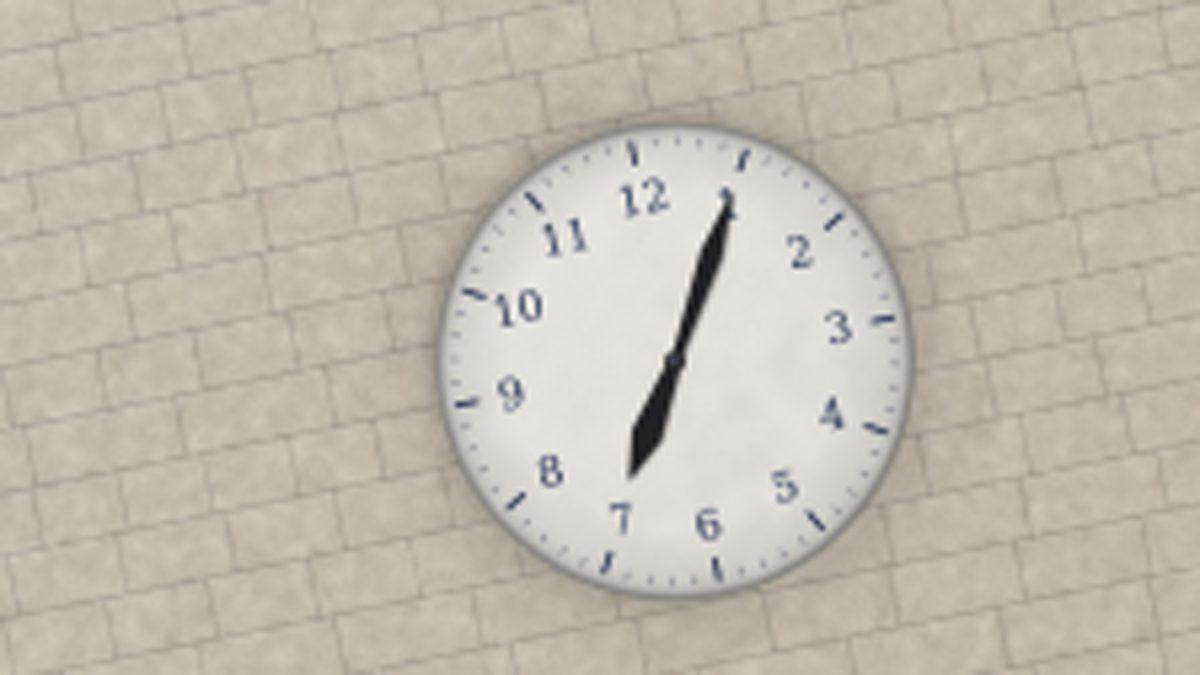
7:05
